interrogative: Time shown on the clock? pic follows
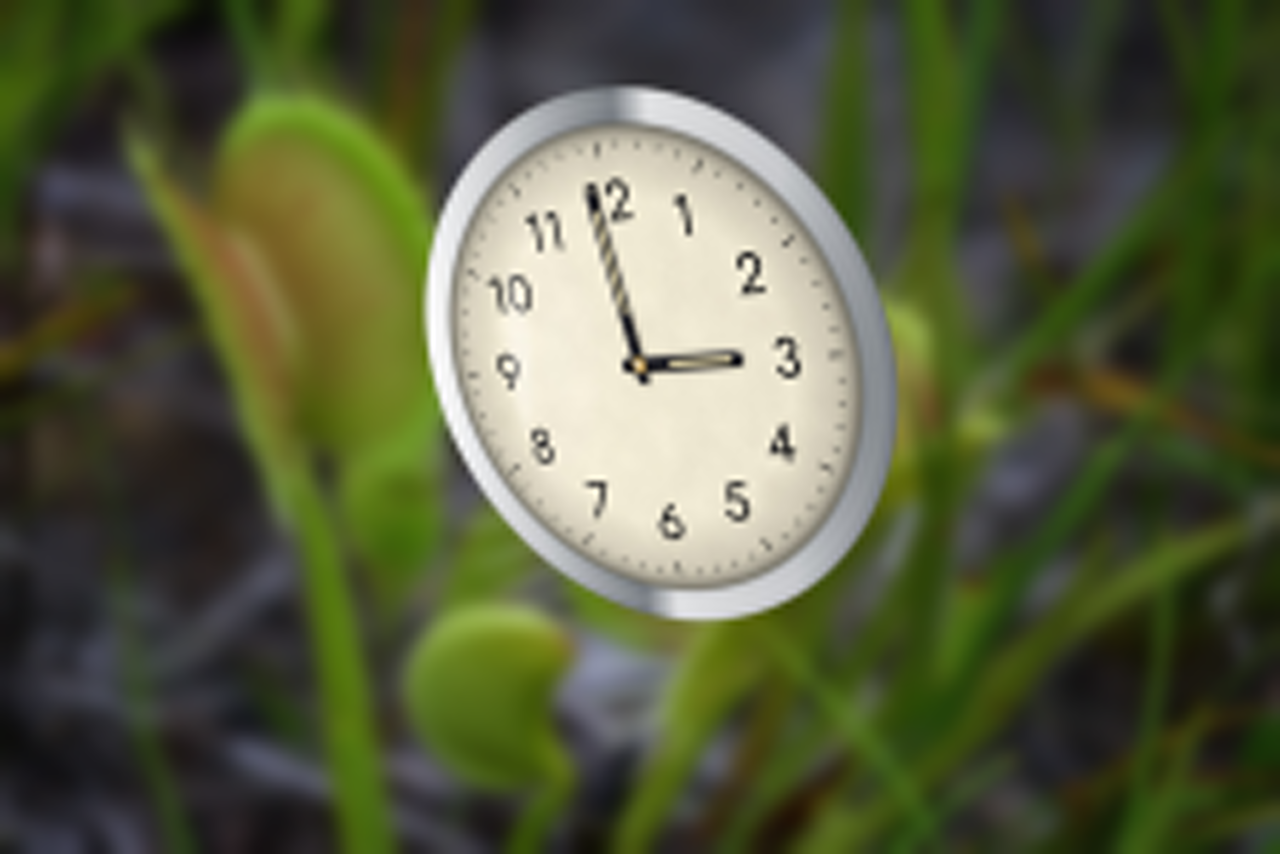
2:59
